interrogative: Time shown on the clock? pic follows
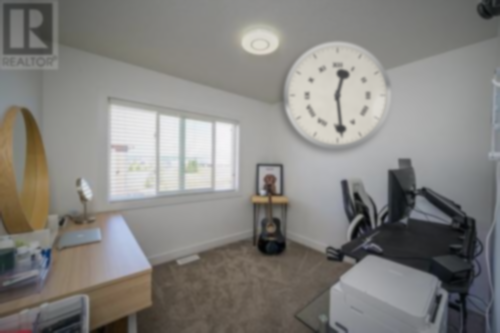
12:29
